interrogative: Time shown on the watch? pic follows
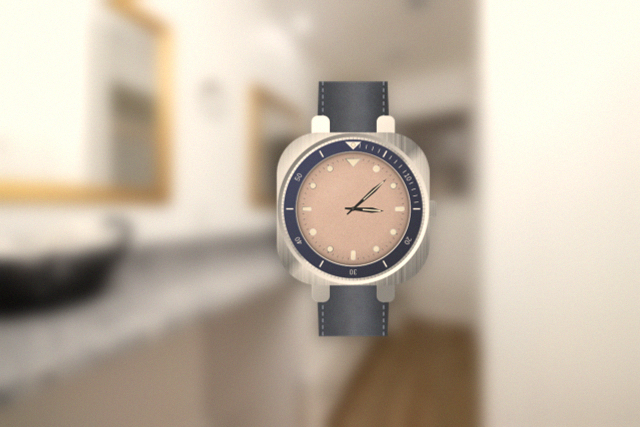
3:08
